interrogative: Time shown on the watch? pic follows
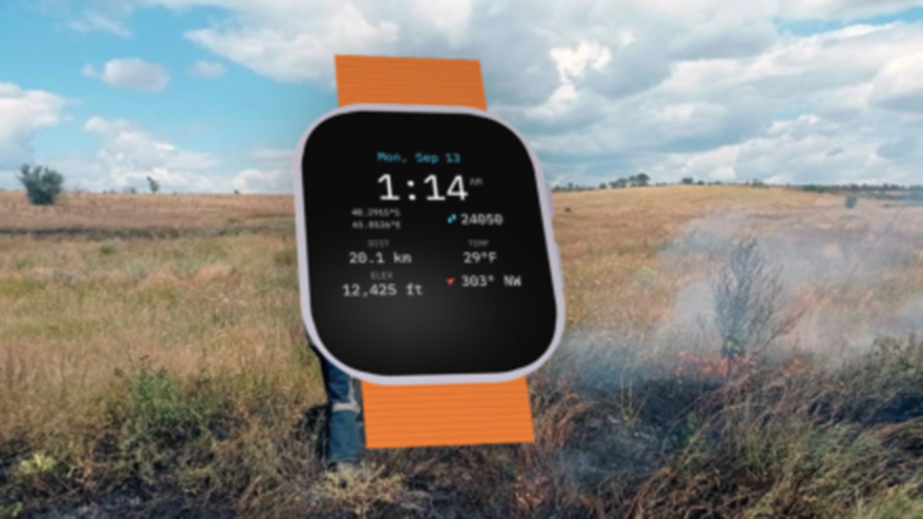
1:14
